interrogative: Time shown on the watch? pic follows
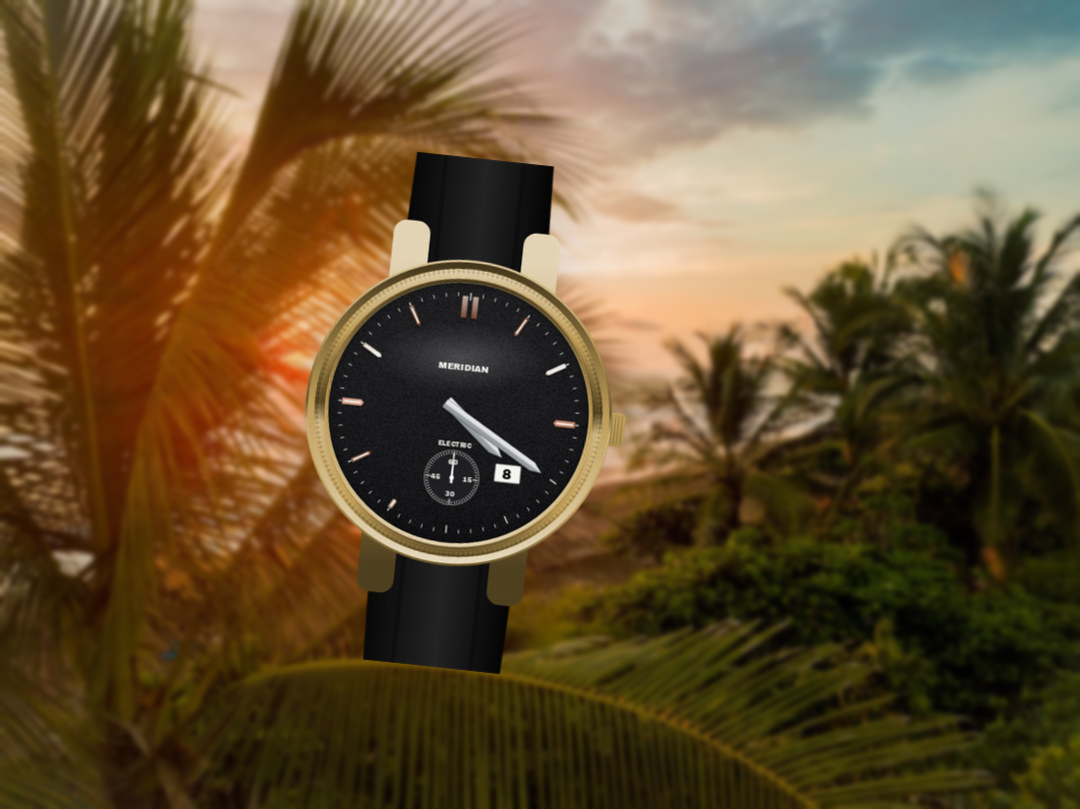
4:20
